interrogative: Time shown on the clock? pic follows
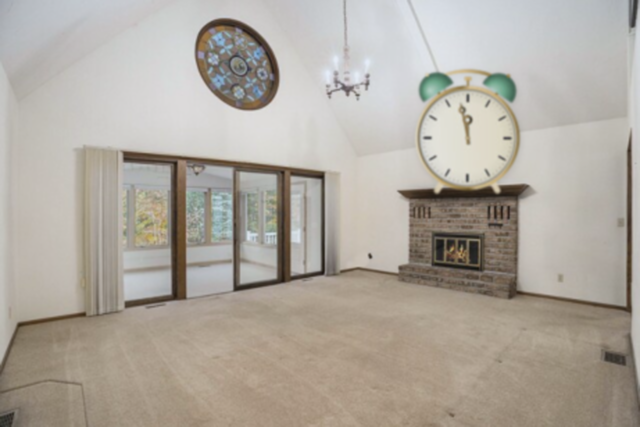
11:58
